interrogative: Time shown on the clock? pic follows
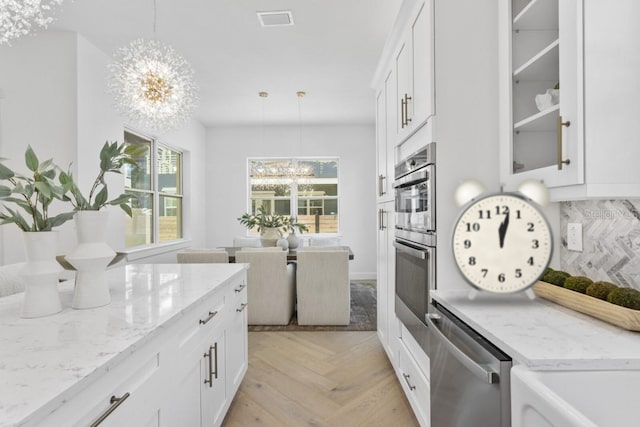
12:02
